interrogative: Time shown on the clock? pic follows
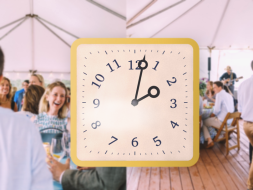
2:02
